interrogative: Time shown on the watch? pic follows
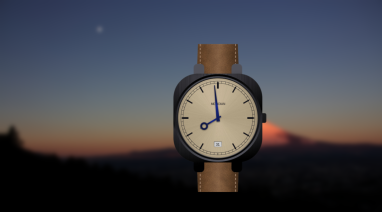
7:59
